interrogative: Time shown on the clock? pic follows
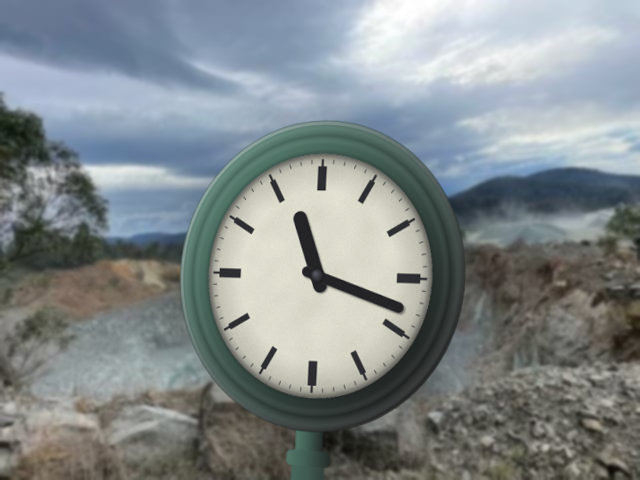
11:18
